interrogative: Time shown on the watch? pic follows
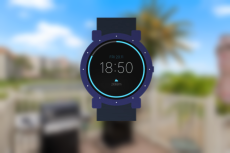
18:50
